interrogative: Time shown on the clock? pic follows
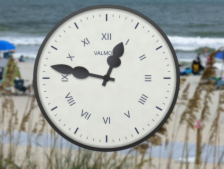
12:47
